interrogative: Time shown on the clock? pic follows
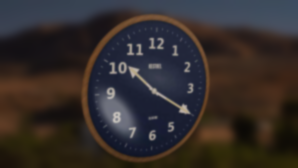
10:20
